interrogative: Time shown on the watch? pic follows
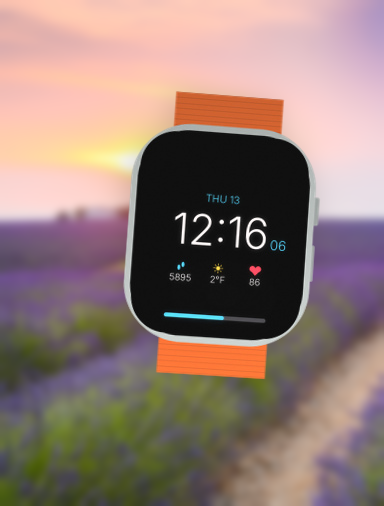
12:16:06
